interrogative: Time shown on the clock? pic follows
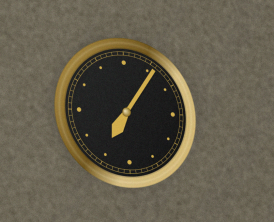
7:06
